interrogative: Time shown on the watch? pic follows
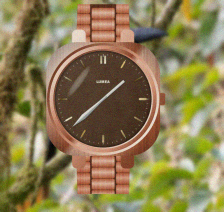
1:38
